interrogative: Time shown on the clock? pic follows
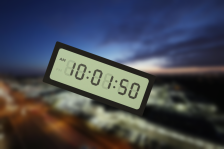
10:01:50
